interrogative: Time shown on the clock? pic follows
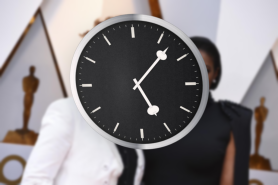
5:07
